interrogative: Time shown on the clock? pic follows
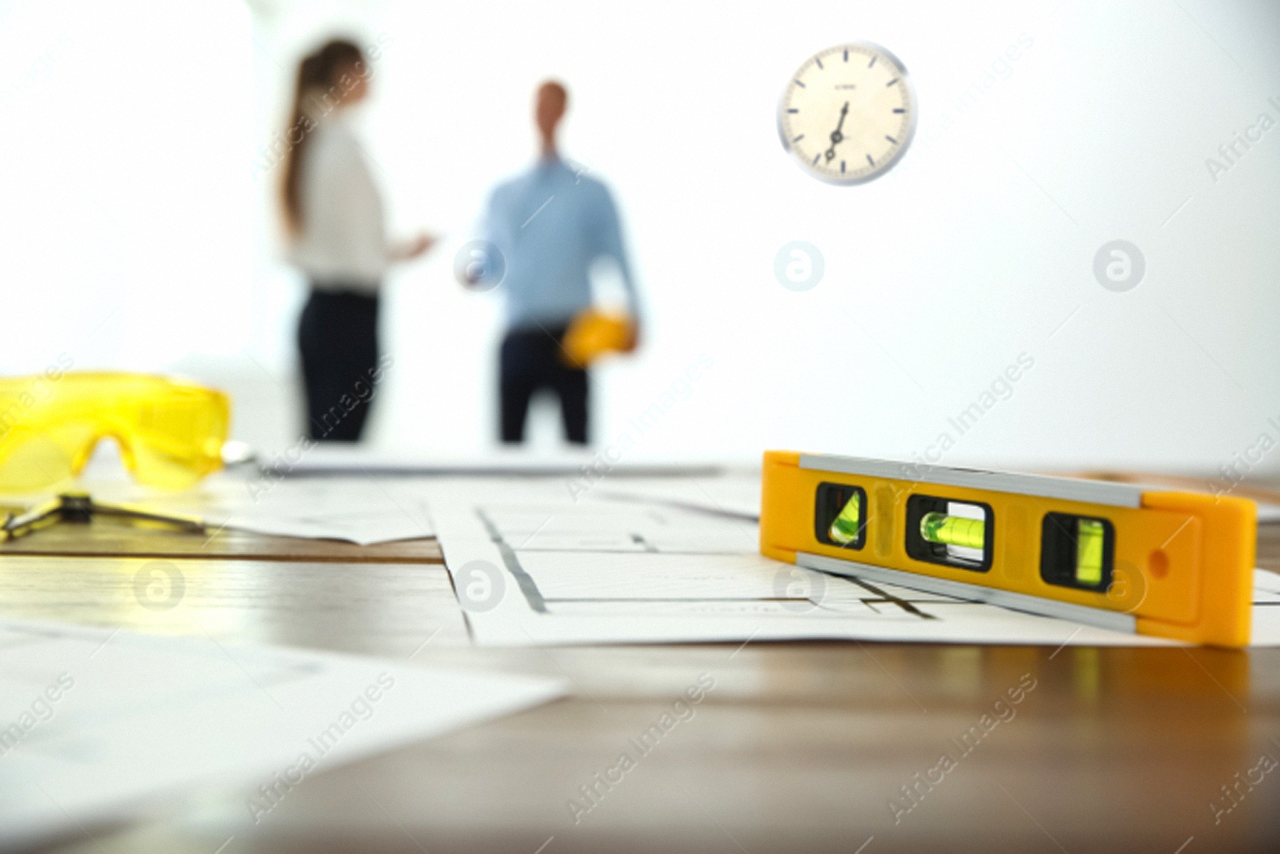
6:33
